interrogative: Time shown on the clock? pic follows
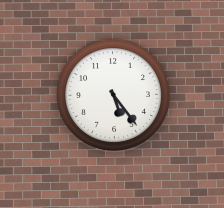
5:24
